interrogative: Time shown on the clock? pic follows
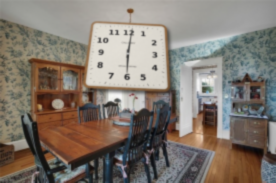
6:01
